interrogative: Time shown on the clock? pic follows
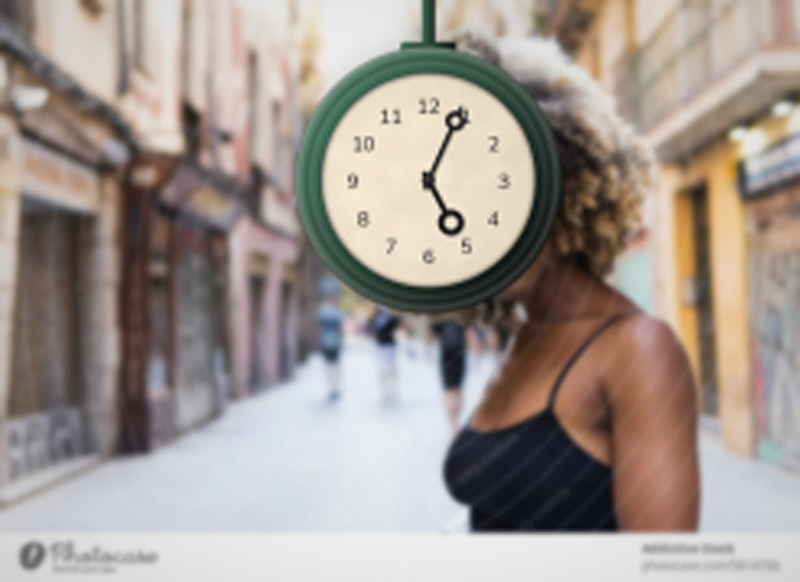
5:04
